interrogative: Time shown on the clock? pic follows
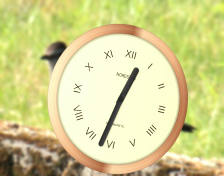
12:32
